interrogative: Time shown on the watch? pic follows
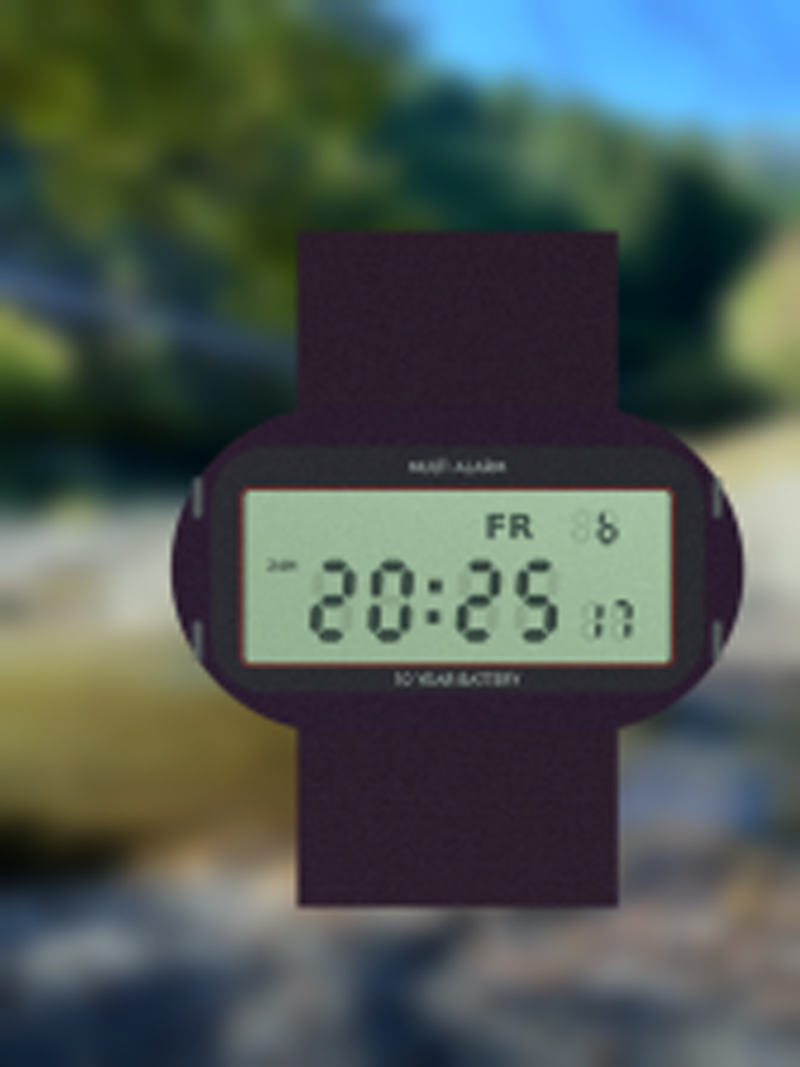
20:25:17
